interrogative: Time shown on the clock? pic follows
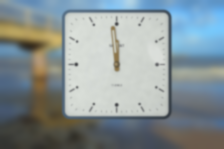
11:59
